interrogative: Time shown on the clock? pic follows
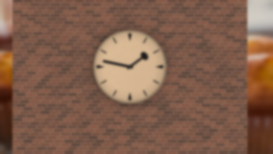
1:47
